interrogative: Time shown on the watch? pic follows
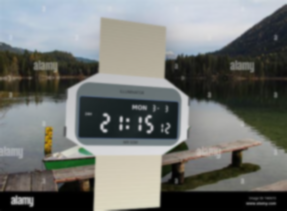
21:15:12
